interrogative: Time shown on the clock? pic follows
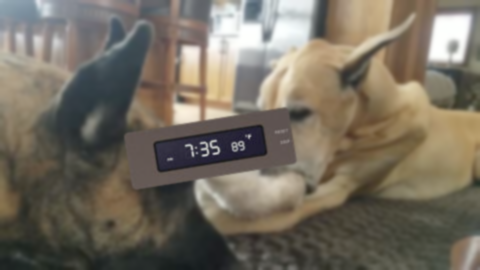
7:35
